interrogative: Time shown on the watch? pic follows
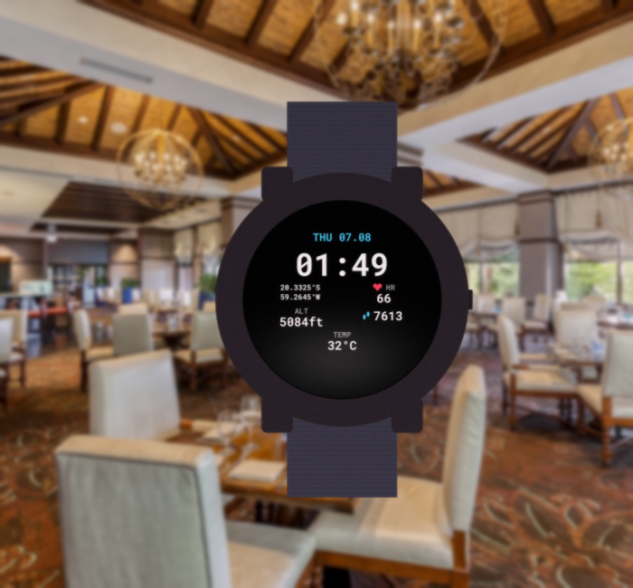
1:49
